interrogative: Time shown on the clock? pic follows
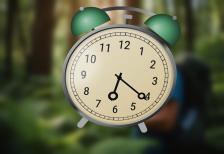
6:21
